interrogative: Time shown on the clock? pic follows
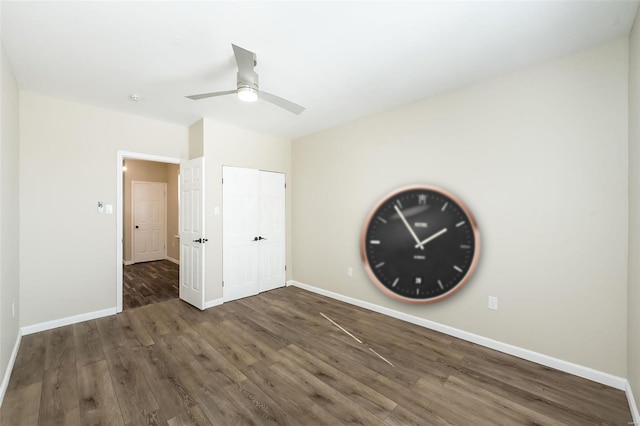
1:54
